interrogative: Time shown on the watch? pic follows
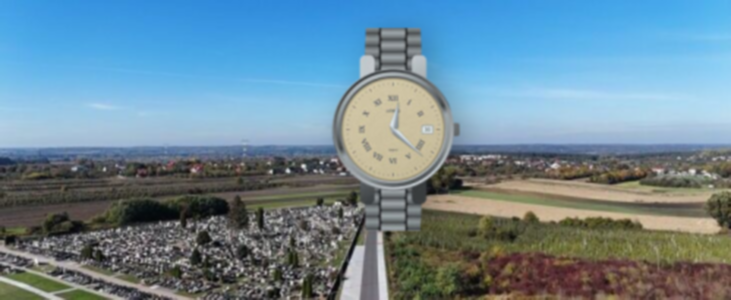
12:22
